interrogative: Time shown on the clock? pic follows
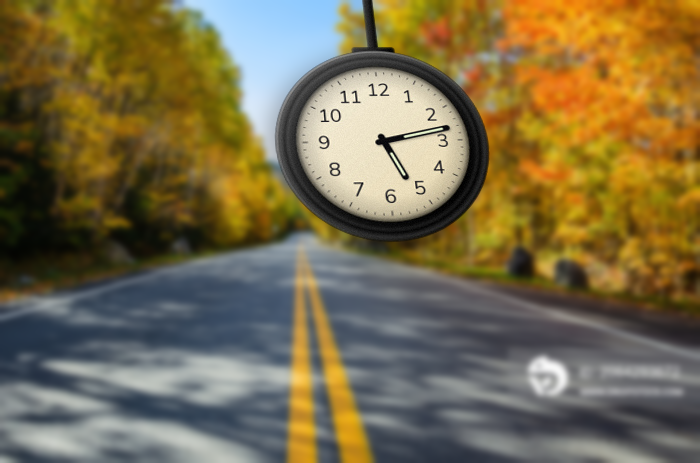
5:13
